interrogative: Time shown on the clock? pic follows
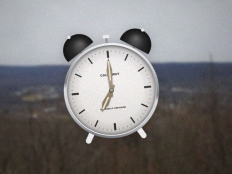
7:00
